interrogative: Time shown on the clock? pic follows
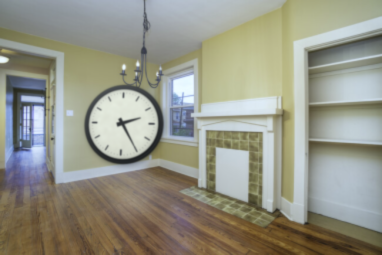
2:25
